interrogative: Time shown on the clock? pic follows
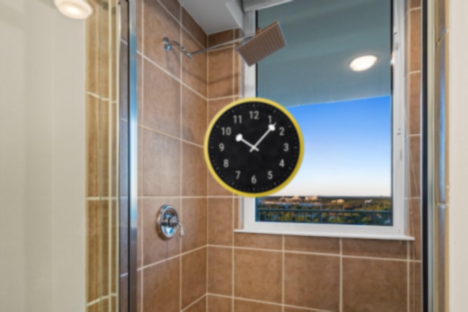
10:07
